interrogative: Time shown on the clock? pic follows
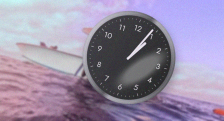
1:04
